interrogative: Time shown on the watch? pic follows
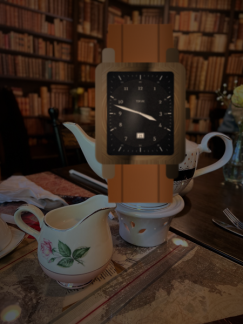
3:48
